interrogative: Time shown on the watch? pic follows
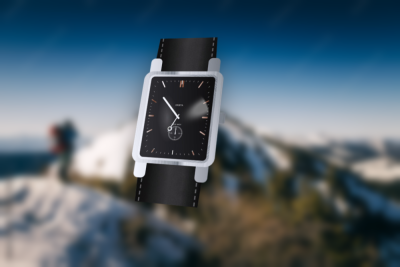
6:53
